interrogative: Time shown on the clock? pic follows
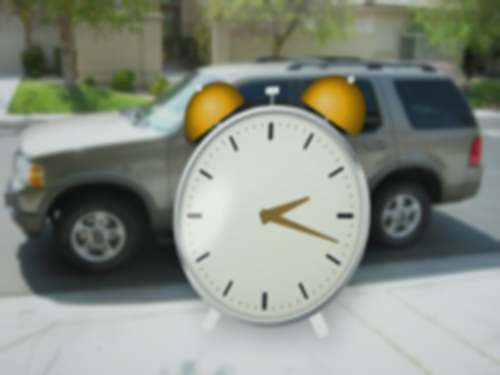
2:18
